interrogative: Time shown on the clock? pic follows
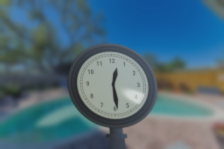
12:29
